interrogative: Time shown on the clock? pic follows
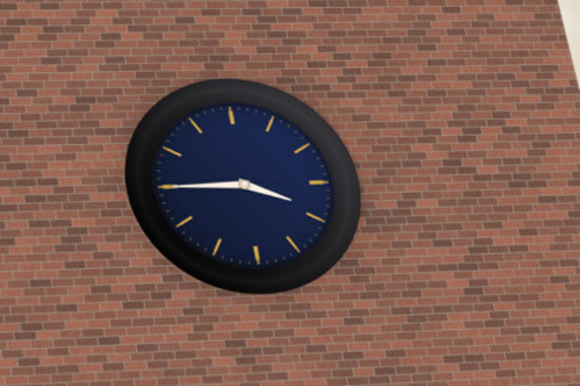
3:45
